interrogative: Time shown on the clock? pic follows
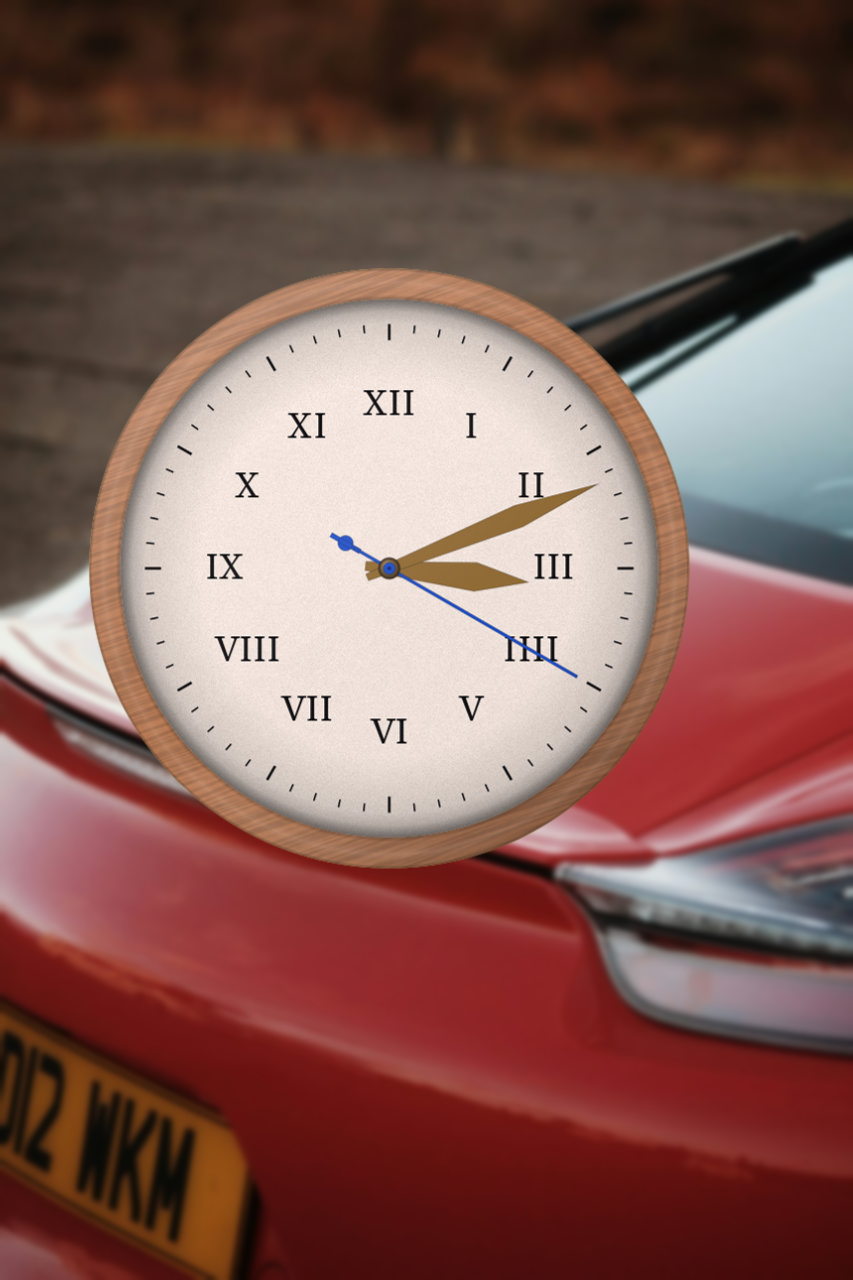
3:11:20
